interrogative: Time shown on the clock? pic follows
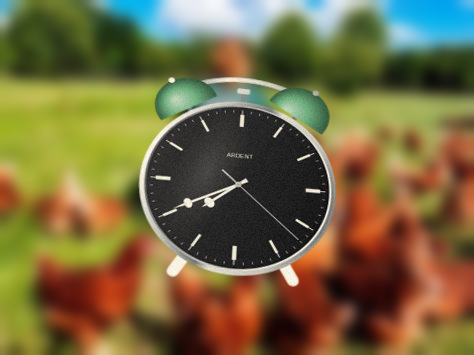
7:40:22
